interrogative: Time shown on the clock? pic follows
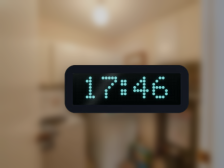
17:46
